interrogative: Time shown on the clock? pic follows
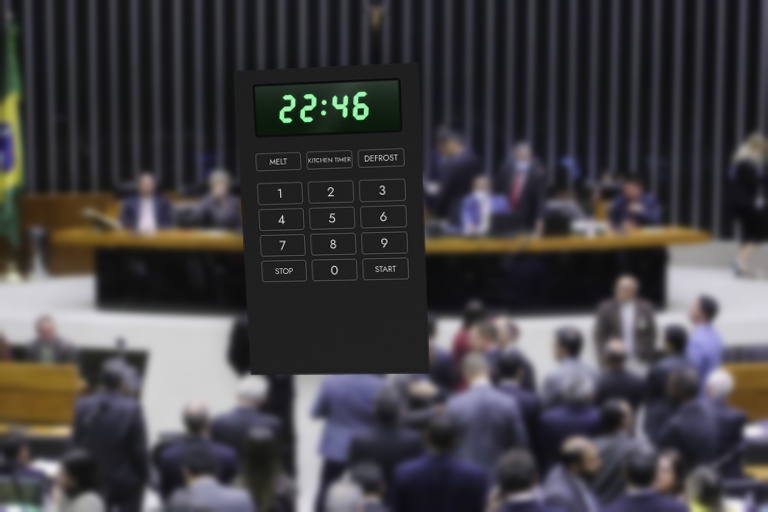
22:46
